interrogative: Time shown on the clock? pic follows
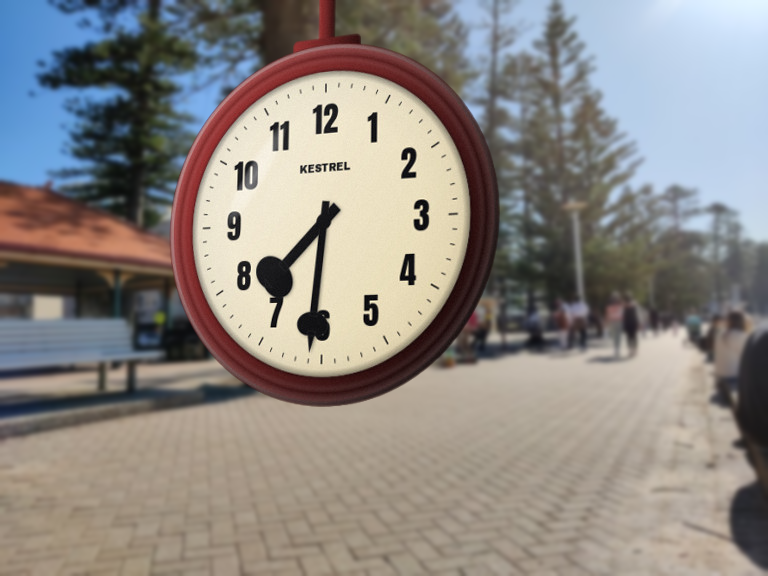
7:31
